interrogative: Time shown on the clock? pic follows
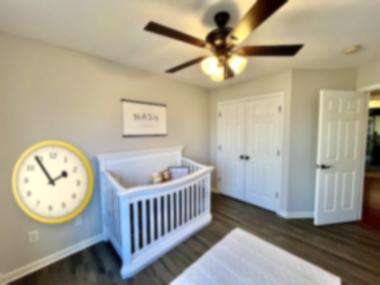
1:54
